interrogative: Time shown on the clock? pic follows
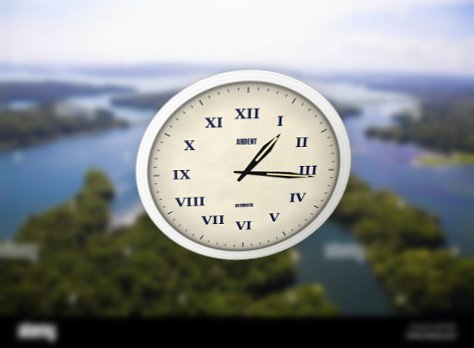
1:16
